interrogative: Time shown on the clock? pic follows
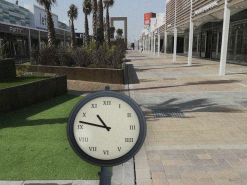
10:47
